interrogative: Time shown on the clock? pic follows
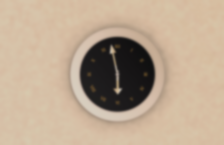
5:58
